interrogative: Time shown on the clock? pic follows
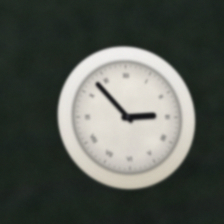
2:53
